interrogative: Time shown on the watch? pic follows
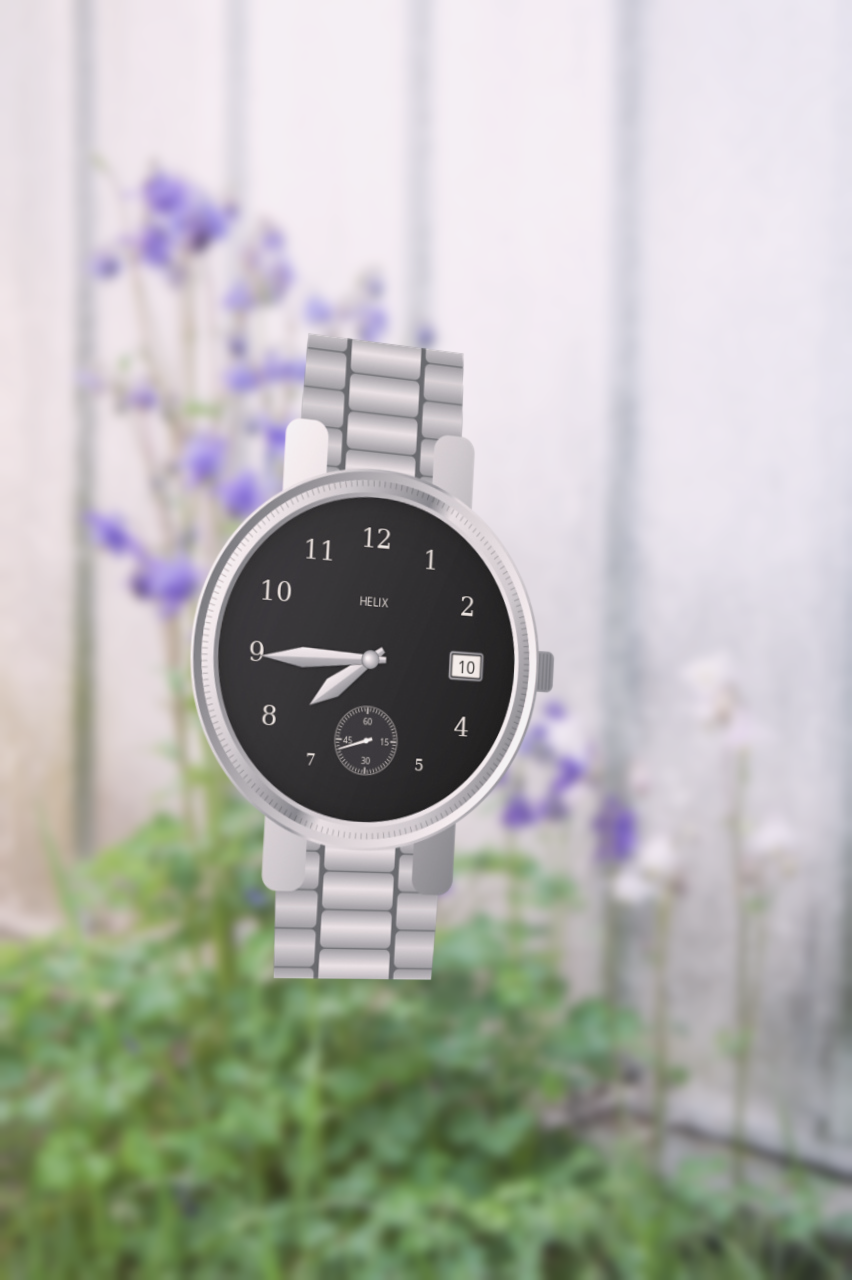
7:44:42
